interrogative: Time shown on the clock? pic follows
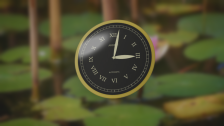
3:02
